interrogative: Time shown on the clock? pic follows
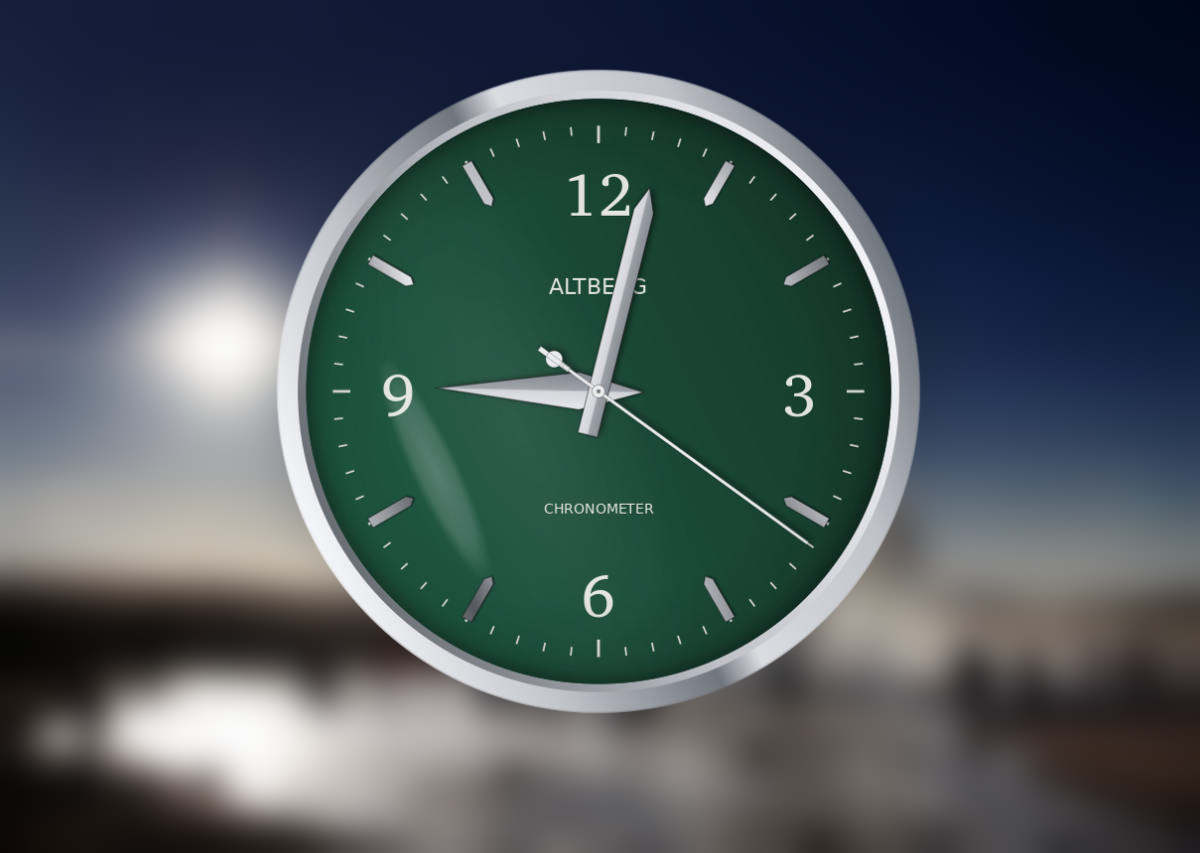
9:02:21
